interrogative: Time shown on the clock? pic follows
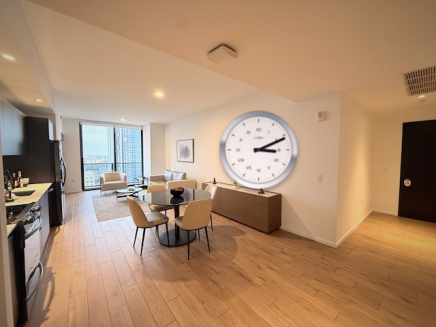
3:11
